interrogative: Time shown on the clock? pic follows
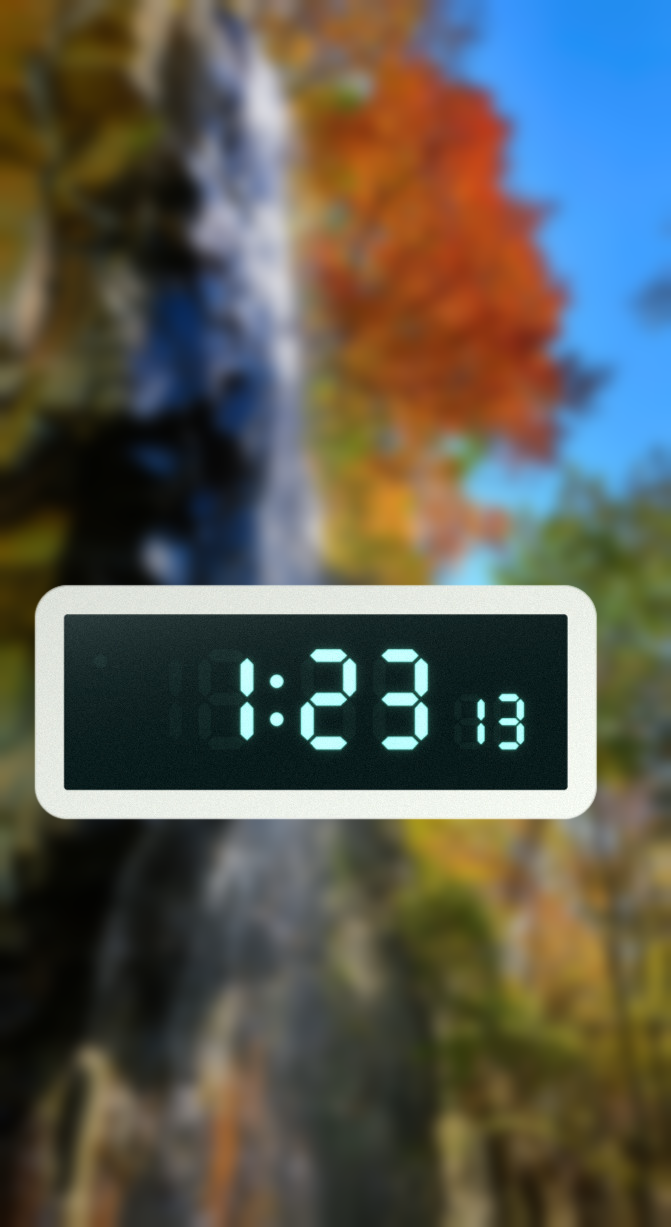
1:23:13
